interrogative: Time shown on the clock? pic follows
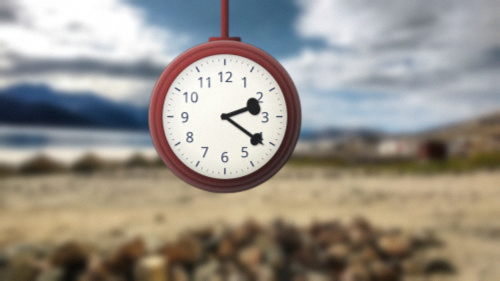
2:21
